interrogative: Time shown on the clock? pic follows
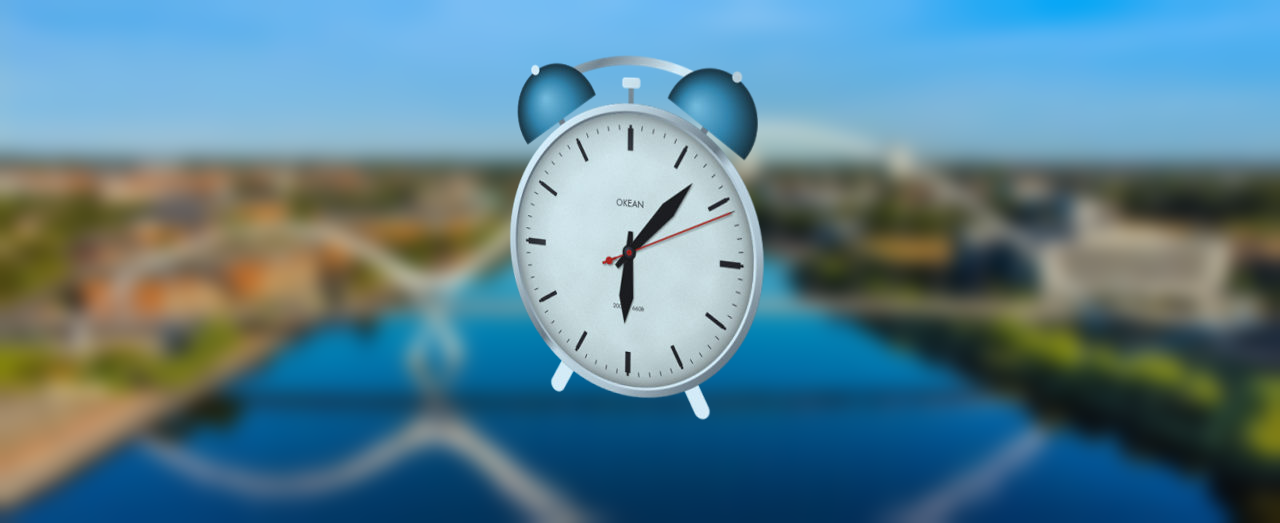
6:07:11
